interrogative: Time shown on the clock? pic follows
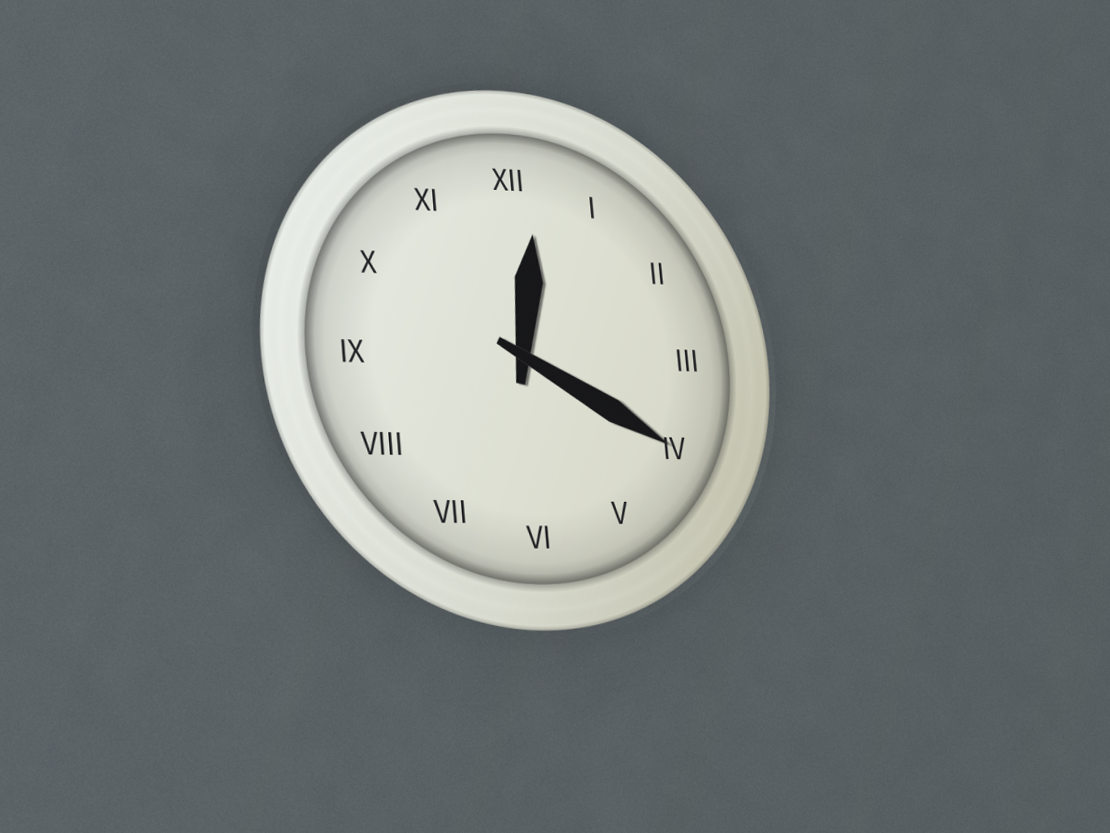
12:20
